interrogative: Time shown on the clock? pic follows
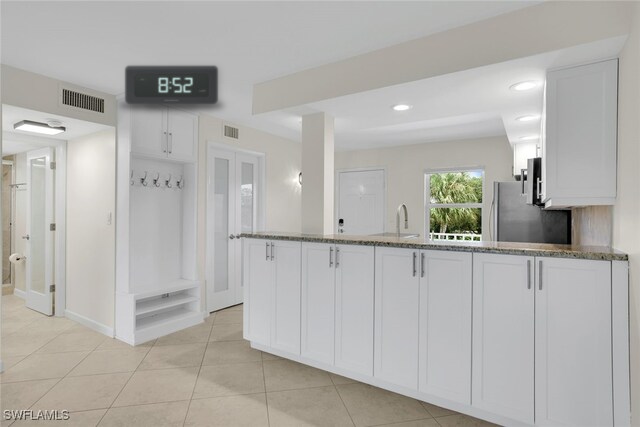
8:52
